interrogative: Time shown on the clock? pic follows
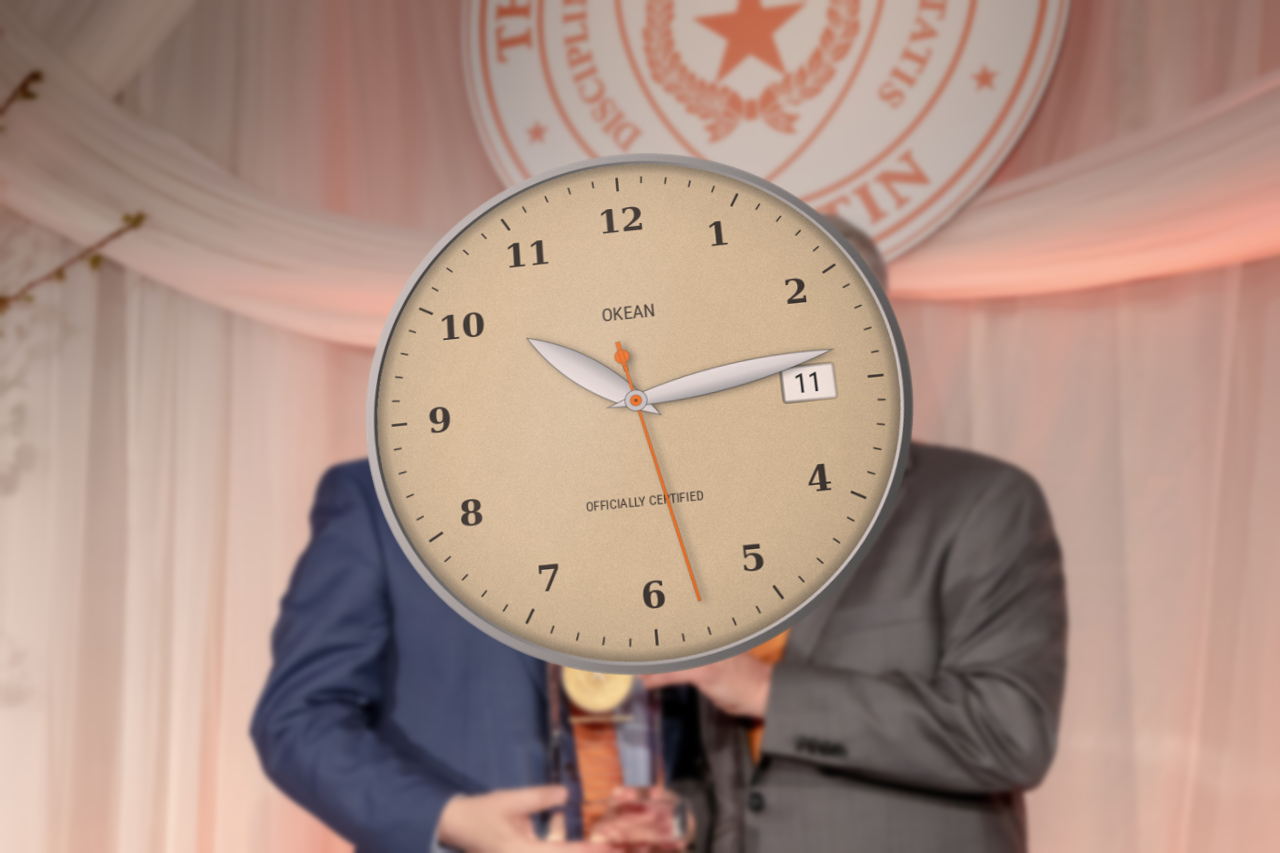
10:13:28
